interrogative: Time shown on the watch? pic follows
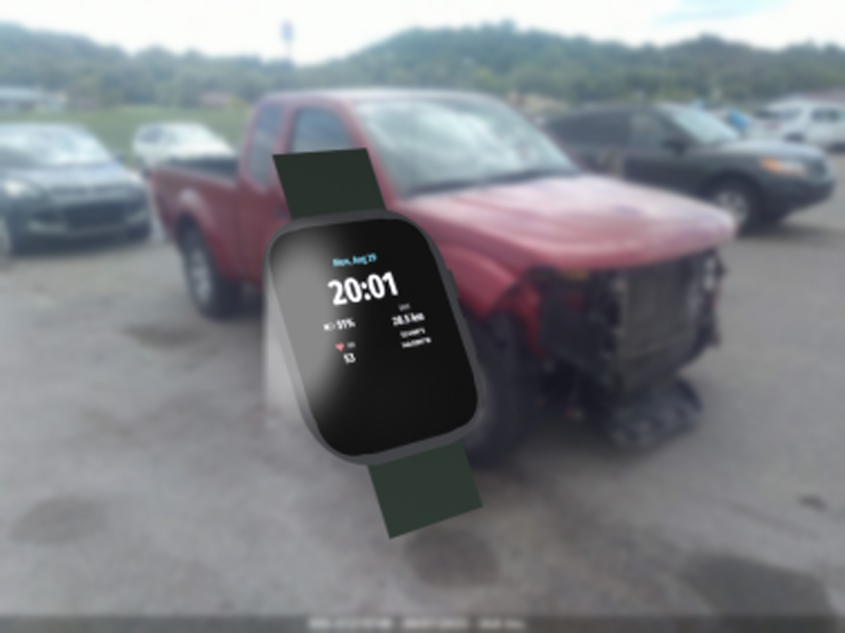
20:01
